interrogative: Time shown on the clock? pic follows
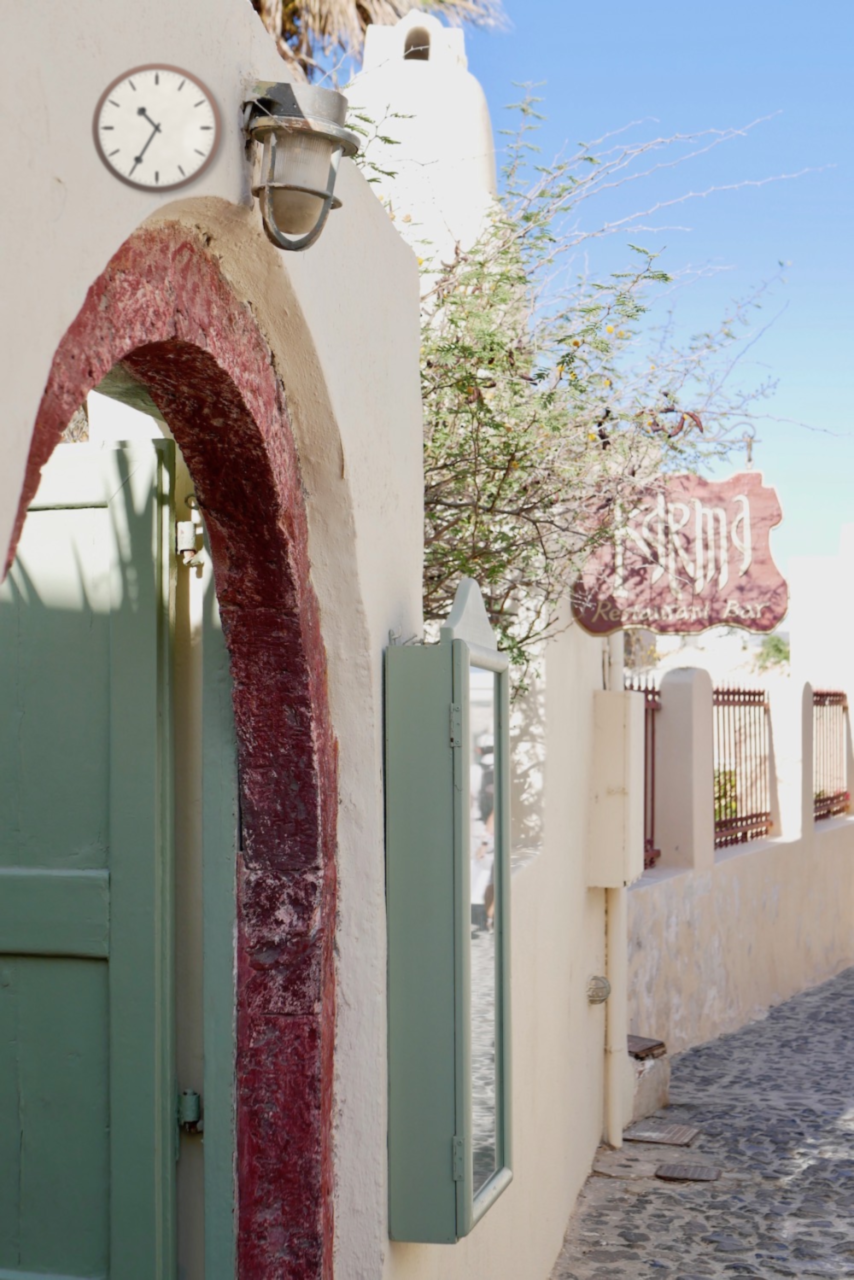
10:35
